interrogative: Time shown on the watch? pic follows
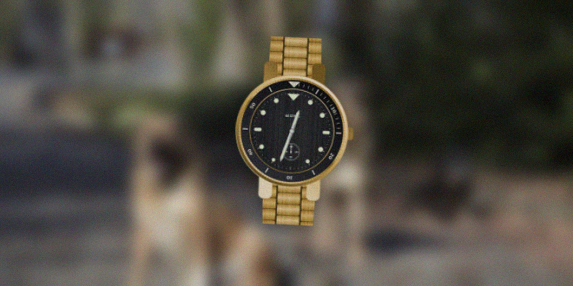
12:33
